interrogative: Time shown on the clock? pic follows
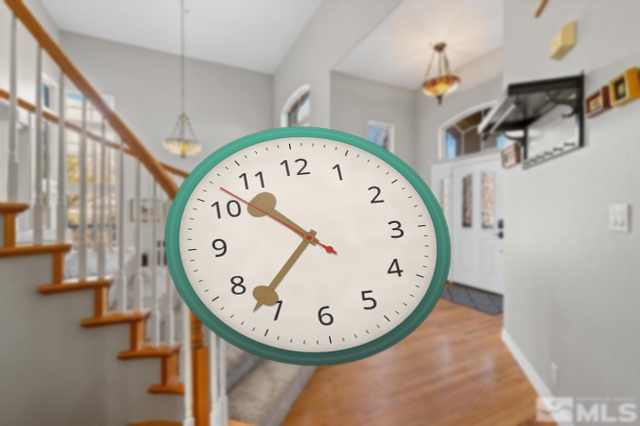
10:36:52
